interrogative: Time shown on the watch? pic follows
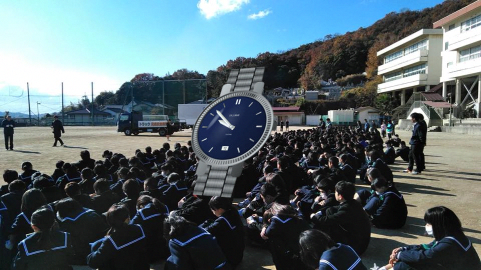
9:52
